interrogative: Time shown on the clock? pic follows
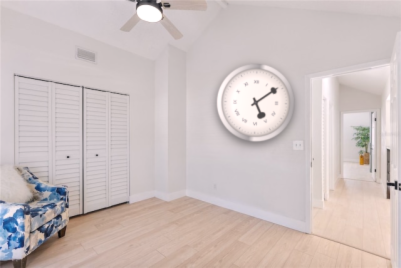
5:09
